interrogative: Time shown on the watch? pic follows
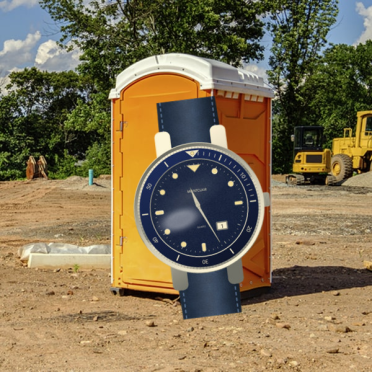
11:26
